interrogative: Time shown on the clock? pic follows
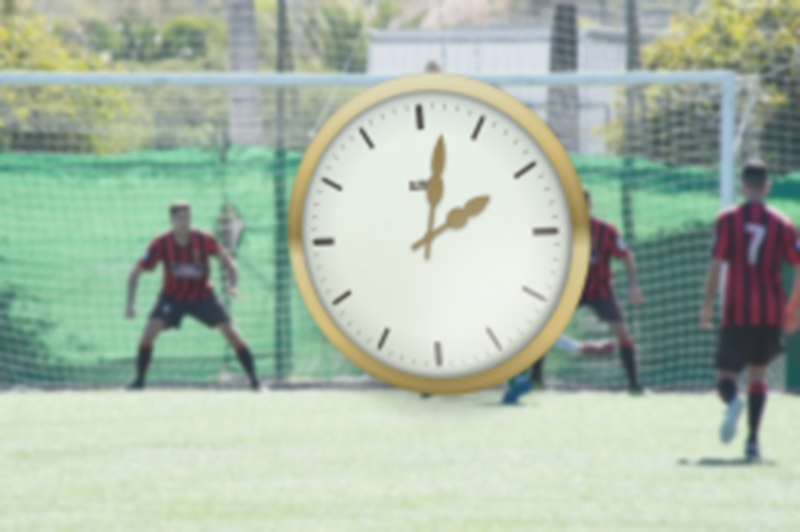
2:02
